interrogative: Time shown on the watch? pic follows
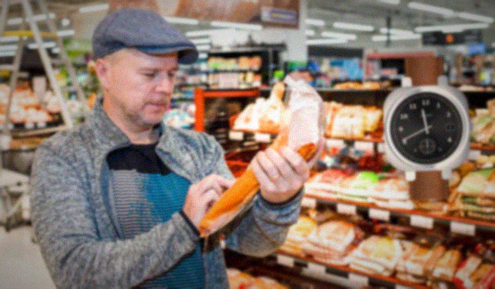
11:41
